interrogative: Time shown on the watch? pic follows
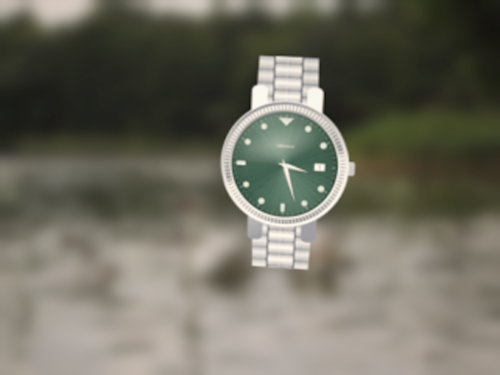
3:27
